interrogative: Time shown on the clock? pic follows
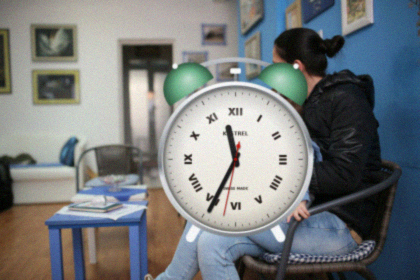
11:34:32
